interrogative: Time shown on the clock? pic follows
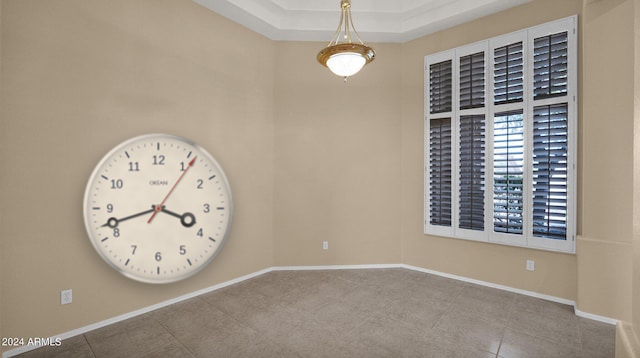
3:42:06
